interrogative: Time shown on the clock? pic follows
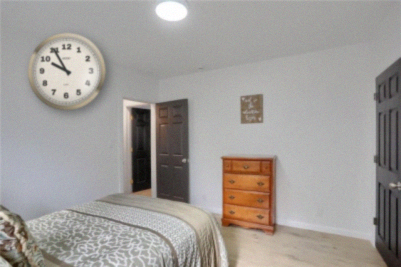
9:55
